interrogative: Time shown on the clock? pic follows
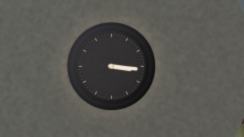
3:16
